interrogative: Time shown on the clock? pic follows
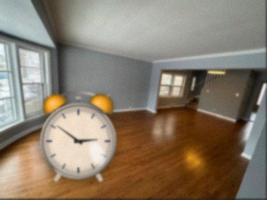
2:51
